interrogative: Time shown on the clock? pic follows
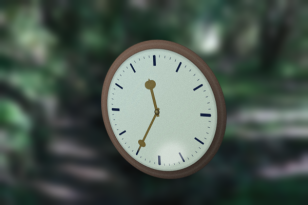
11:35
